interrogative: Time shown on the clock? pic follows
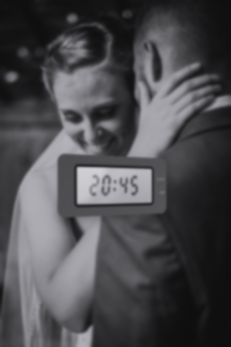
20:45
